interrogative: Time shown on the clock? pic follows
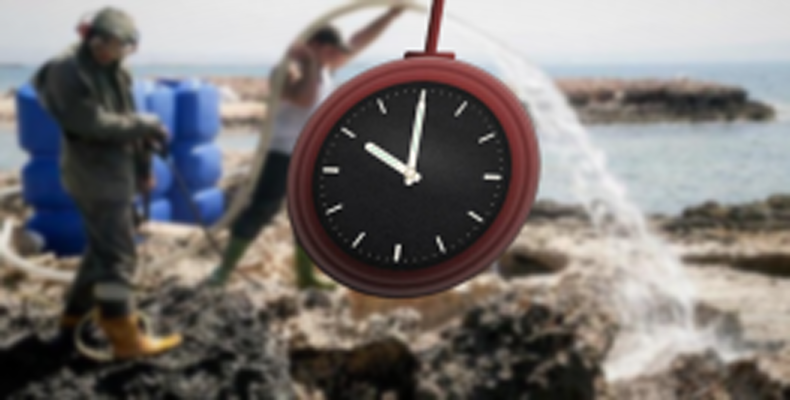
10:00
